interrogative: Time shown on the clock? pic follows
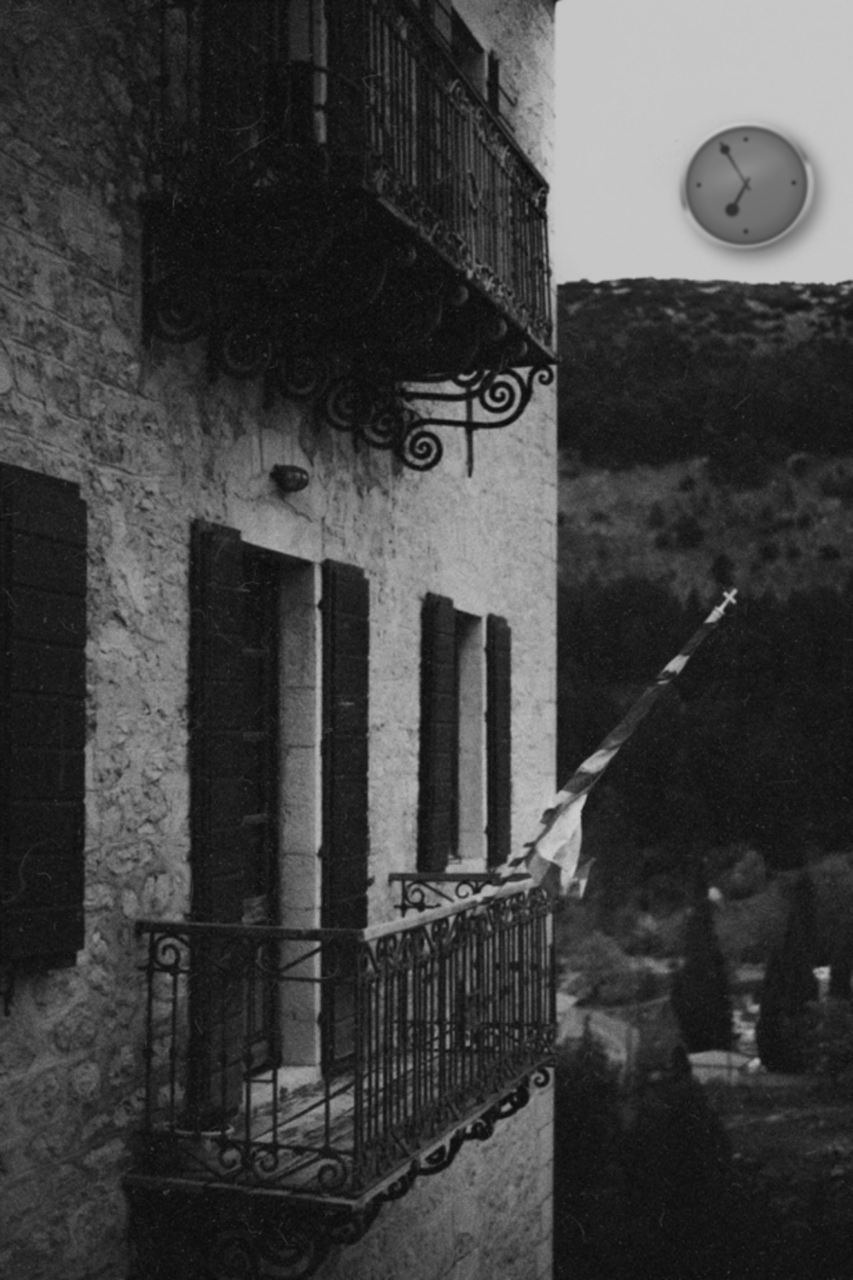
6:55
